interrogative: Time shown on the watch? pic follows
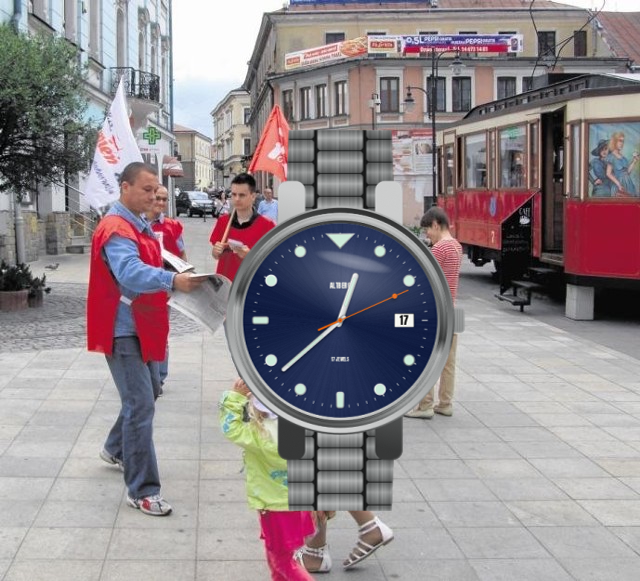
12:38:11
